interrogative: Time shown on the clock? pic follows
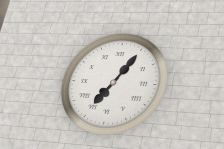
7:05
